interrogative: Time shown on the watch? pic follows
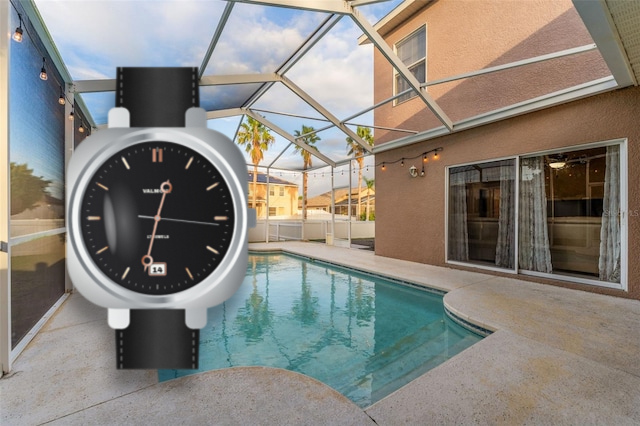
12:32:16
